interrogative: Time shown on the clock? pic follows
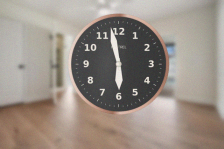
5:58
